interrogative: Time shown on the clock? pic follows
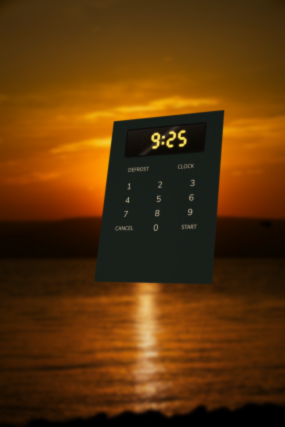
9:25
